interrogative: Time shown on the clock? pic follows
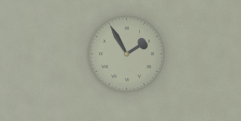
1:55
